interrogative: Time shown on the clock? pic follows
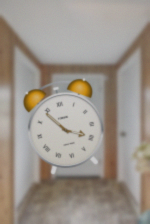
3:54
